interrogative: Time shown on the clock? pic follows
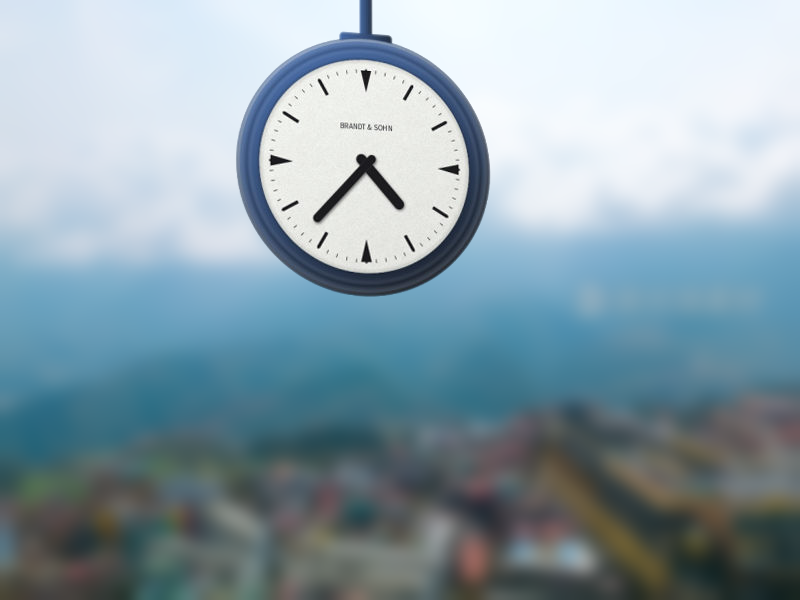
4:37
